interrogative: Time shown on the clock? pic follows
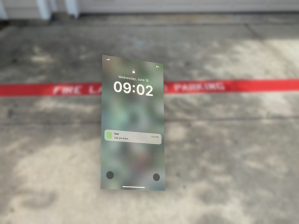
9:02
